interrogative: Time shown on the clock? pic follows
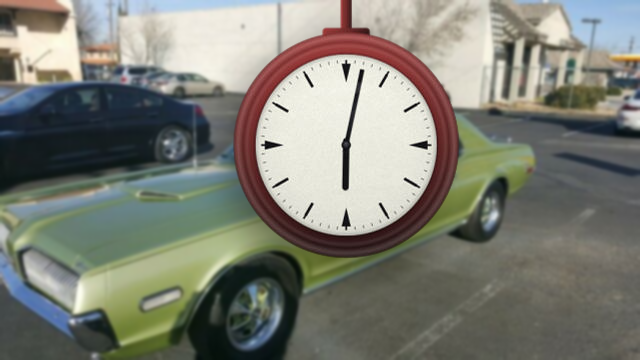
6:02
